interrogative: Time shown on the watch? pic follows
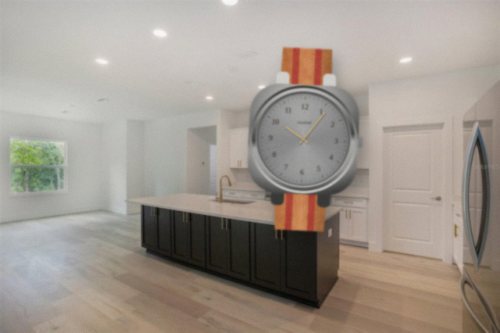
10:06
